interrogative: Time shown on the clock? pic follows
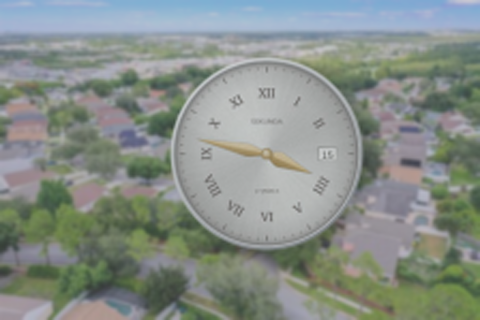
3:47
